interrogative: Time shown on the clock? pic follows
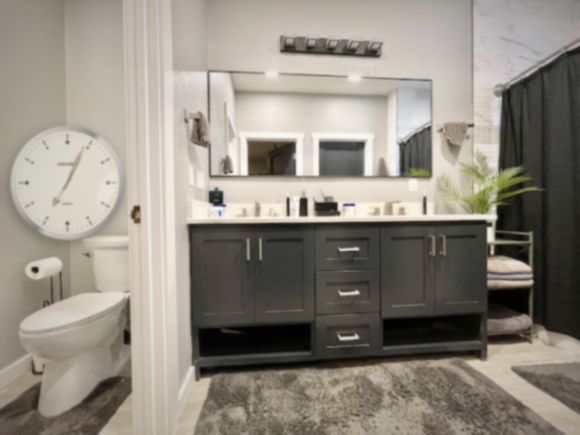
7:04
